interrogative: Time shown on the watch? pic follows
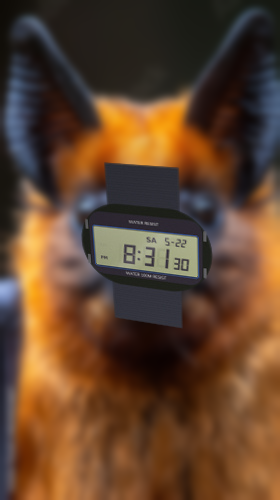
8:31:30
